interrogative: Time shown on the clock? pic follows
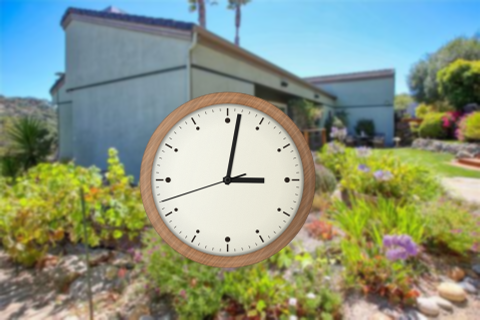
3:01:42
